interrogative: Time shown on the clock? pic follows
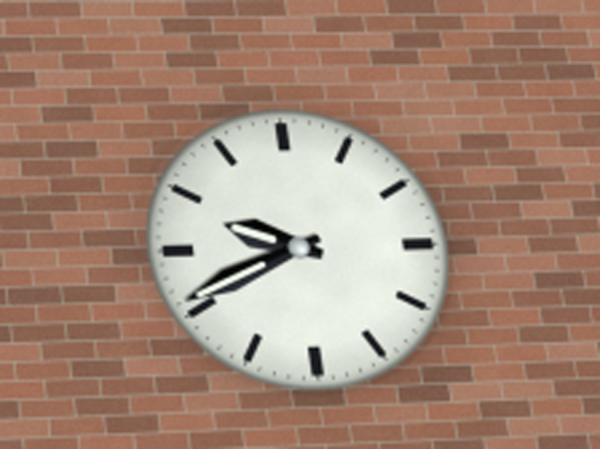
9:41
